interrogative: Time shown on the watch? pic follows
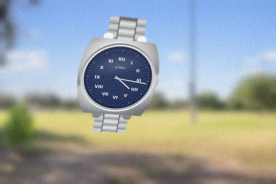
4:16
